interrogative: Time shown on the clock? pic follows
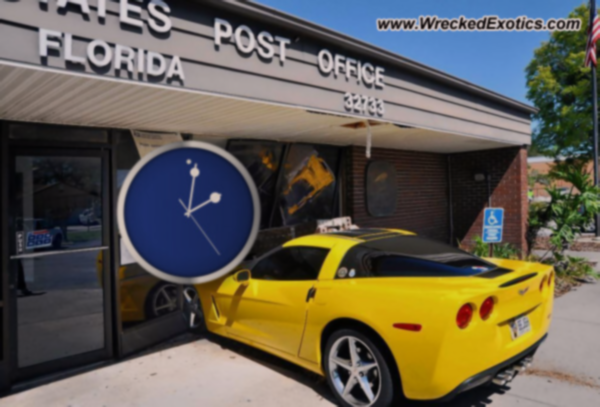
2:01:24
